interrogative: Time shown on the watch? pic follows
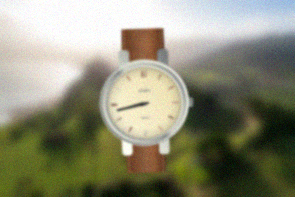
8:43
